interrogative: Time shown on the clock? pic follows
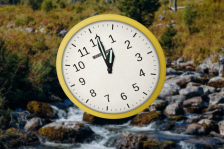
1:01
